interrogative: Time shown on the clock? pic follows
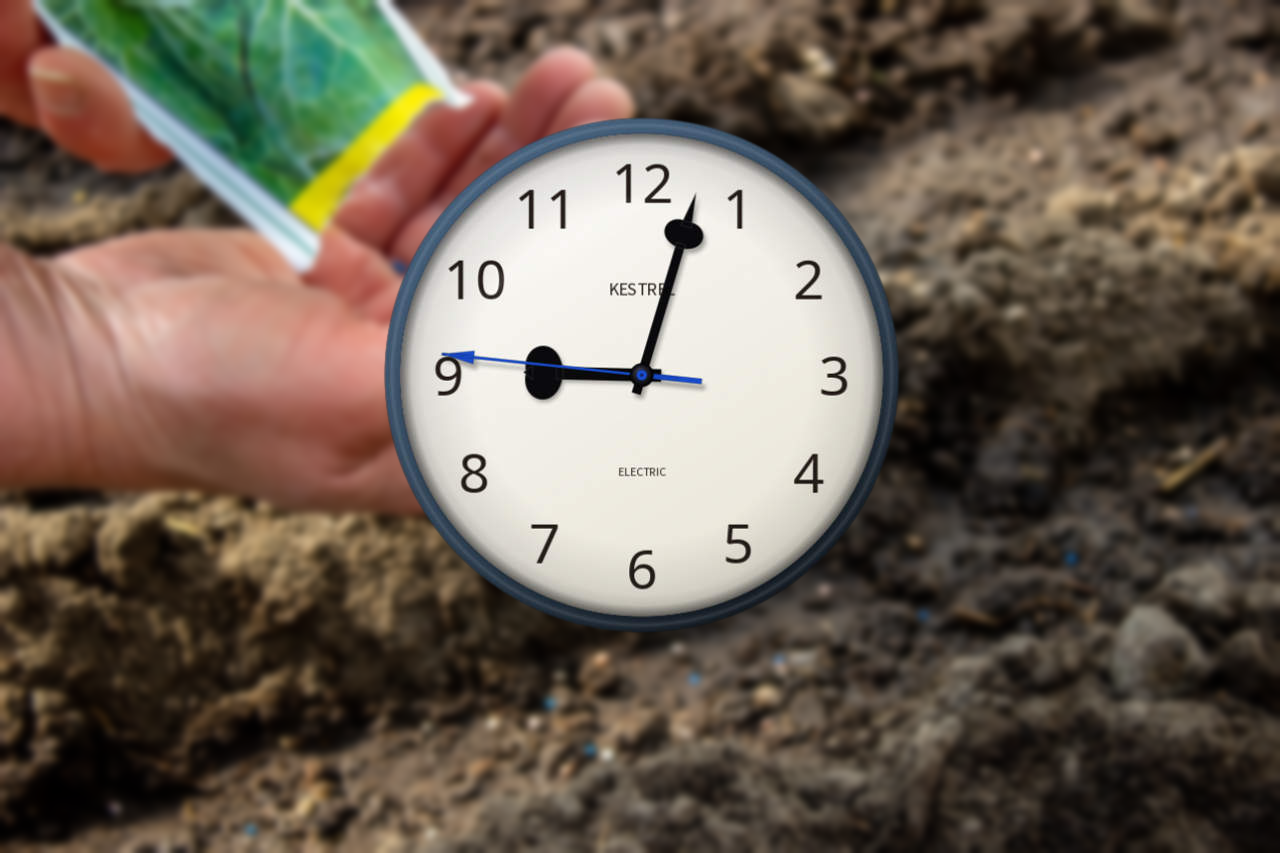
9:02:46
